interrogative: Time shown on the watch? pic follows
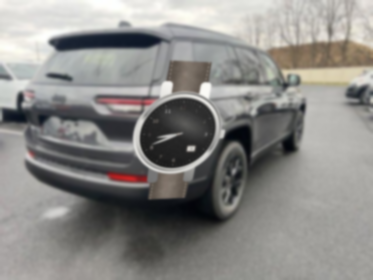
8:41
